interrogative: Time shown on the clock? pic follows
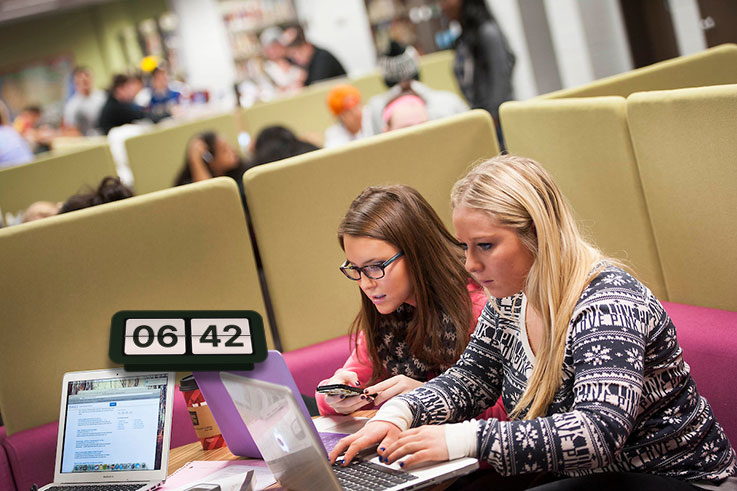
6:42
